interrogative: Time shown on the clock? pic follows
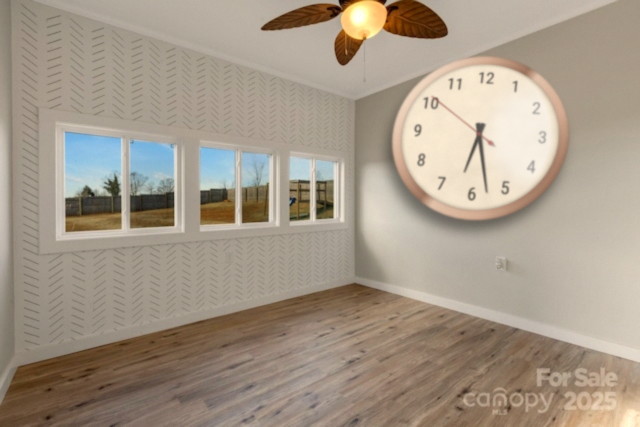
6:27:51
